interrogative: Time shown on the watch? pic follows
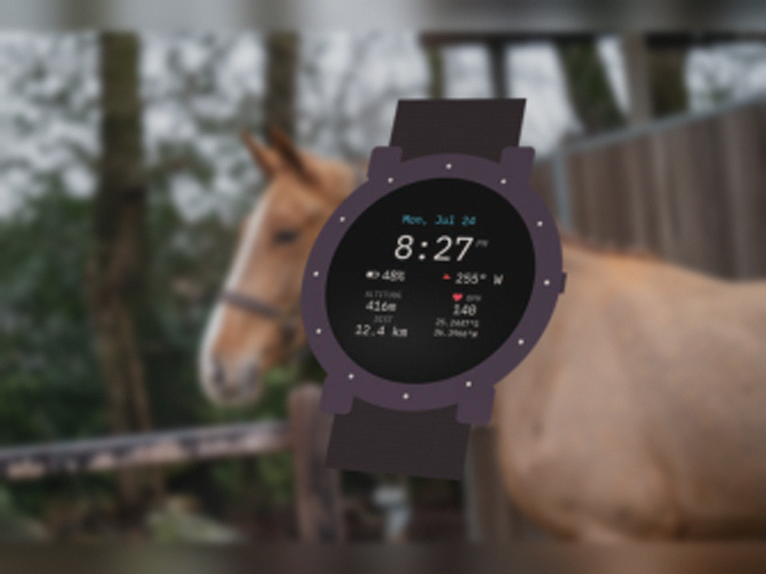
8:27
